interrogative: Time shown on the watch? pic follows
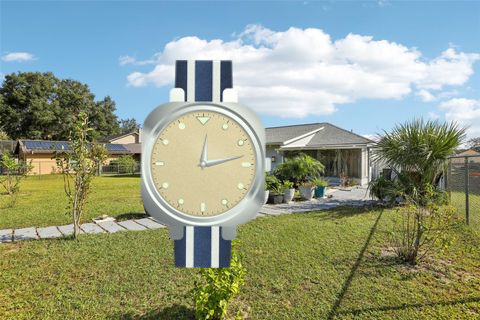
12:13
